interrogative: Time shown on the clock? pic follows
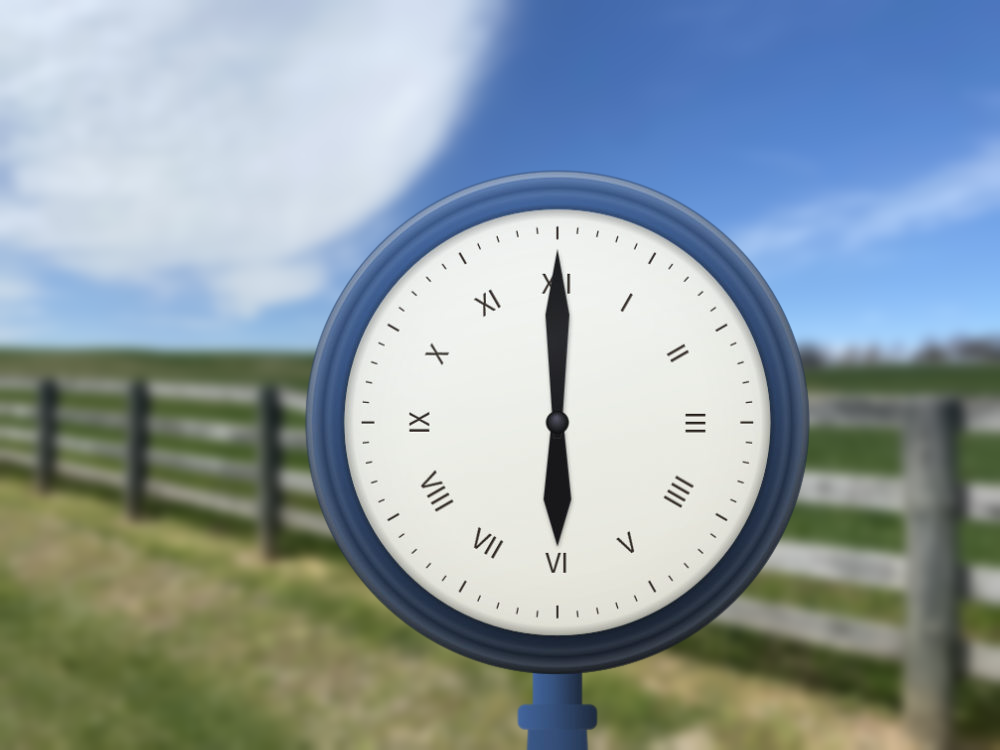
6:00
